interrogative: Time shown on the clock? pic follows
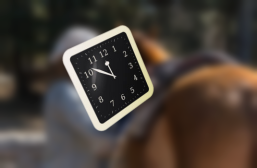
11:52
